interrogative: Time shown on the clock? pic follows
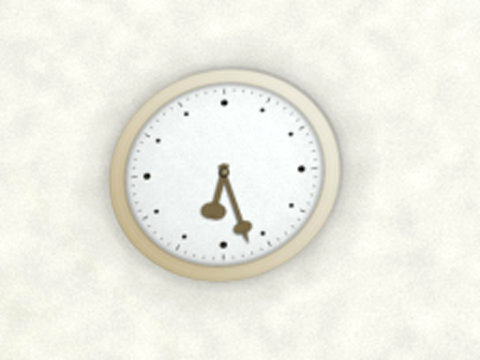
6:27
